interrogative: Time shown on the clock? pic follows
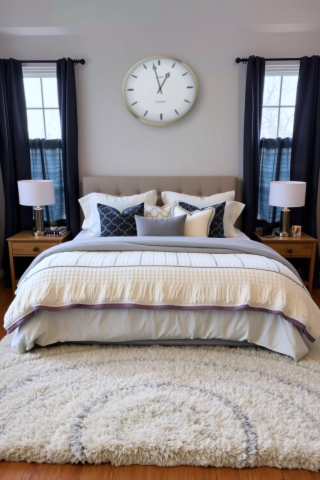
12:58
